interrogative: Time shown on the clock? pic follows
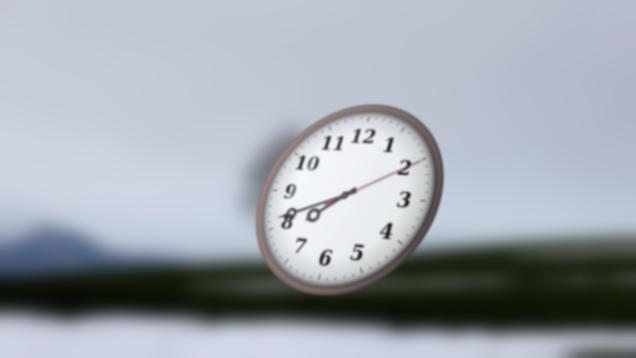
7:41:10
